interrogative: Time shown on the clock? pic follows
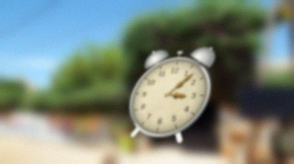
3:07
